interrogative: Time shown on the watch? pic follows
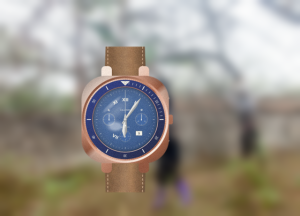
6:06
